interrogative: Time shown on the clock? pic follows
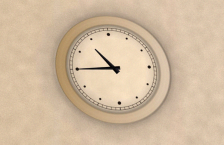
10:45
